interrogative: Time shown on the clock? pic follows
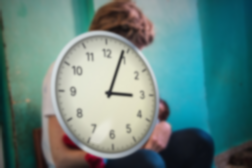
3:04
